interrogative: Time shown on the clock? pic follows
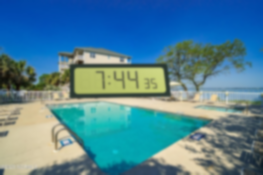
7:44
